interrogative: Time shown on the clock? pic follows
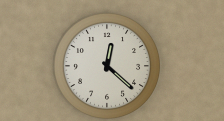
12:22
